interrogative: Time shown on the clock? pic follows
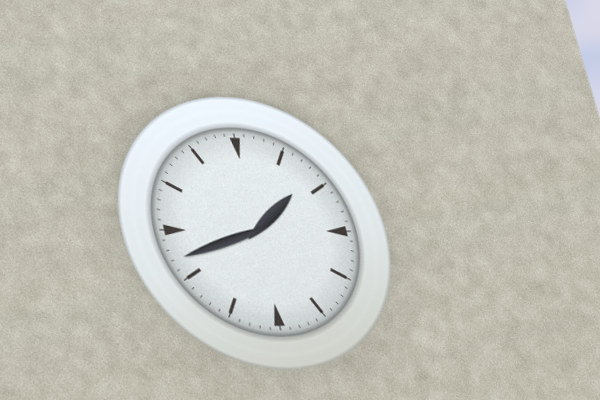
1:42
